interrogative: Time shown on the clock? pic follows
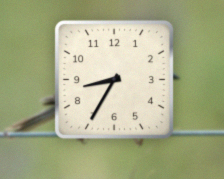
8:35
